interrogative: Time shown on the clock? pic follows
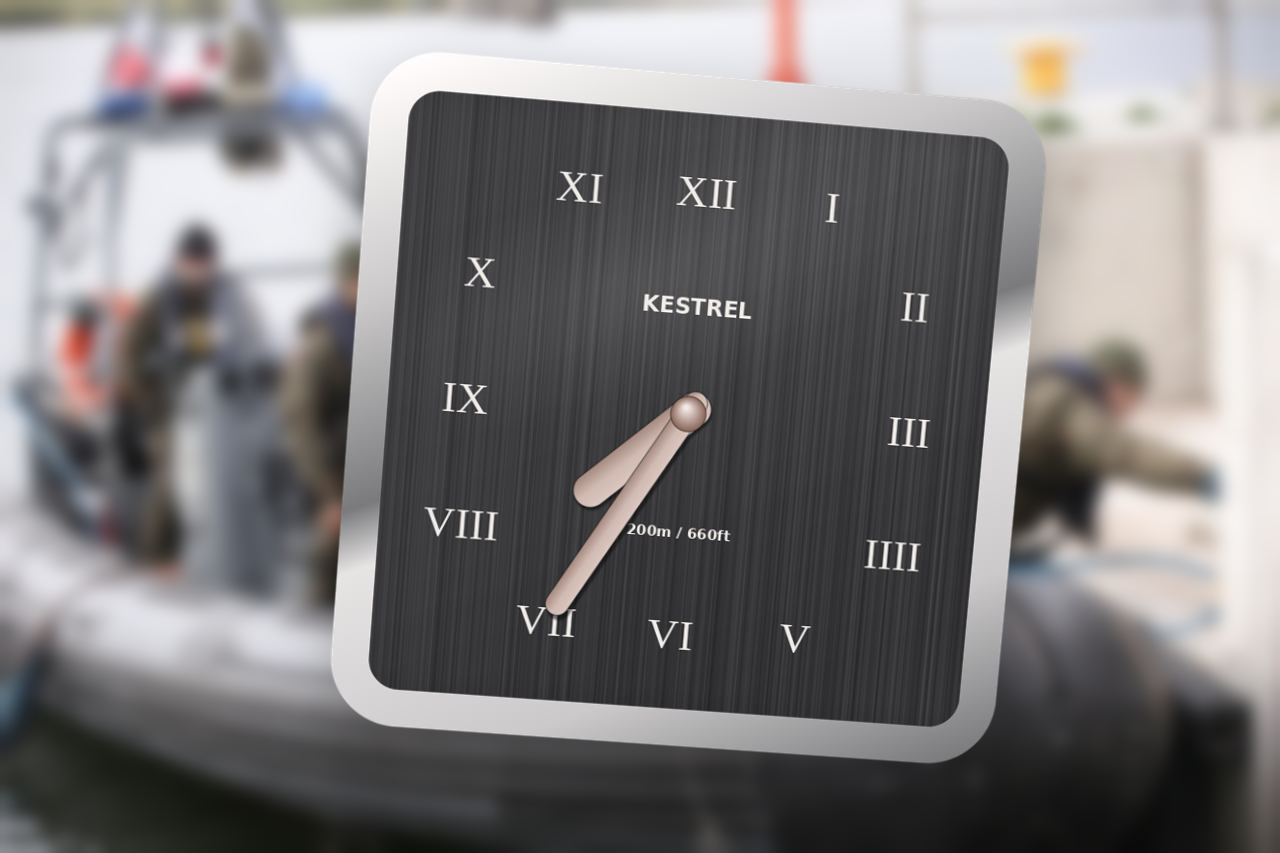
7:35
